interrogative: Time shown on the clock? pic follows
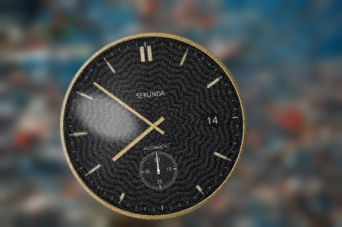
7:52
